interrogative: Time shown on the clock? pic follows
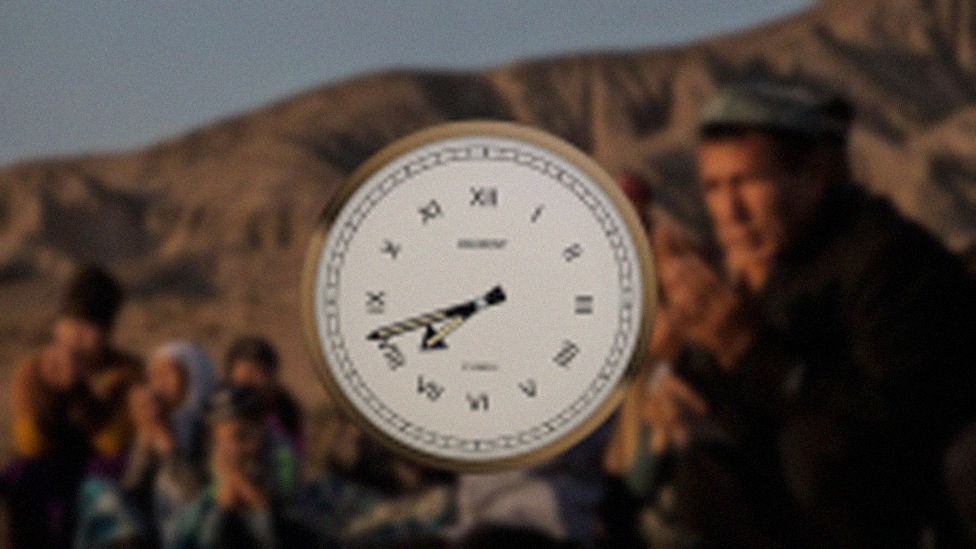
7:42
